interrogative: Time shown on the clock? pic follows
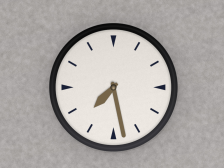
7:28
